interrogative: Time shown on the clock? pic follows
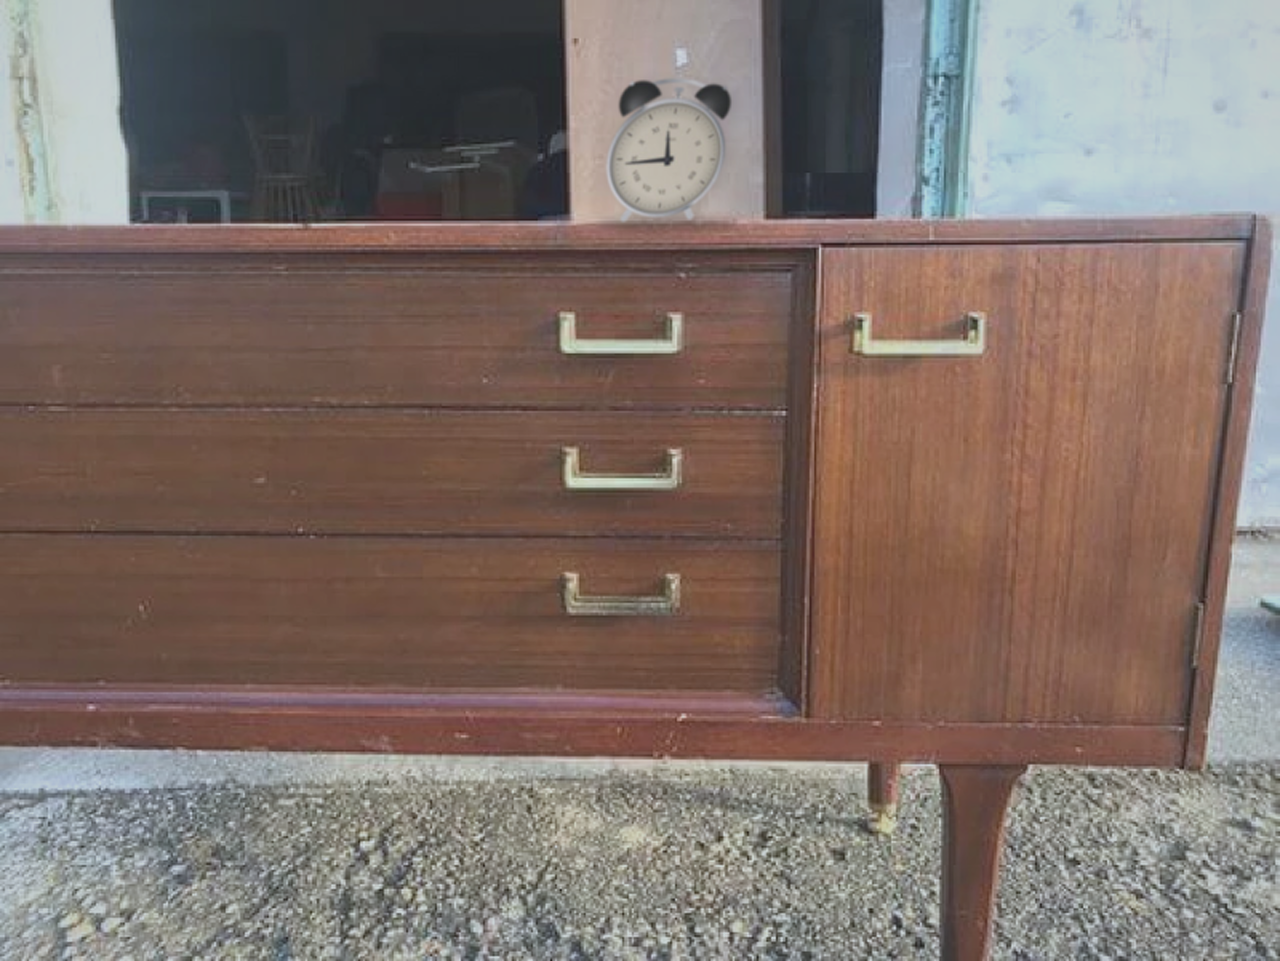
11:44
